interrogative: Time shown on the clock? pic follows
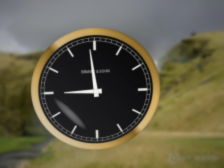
8:59
